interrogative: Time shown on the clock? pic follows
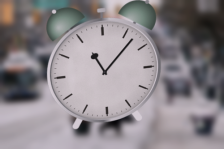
11:07
